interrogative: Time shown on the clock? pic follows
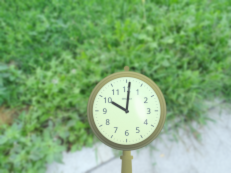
10:01
